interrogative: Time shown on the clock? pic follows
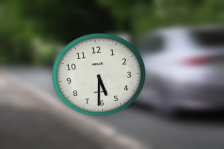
5:31
